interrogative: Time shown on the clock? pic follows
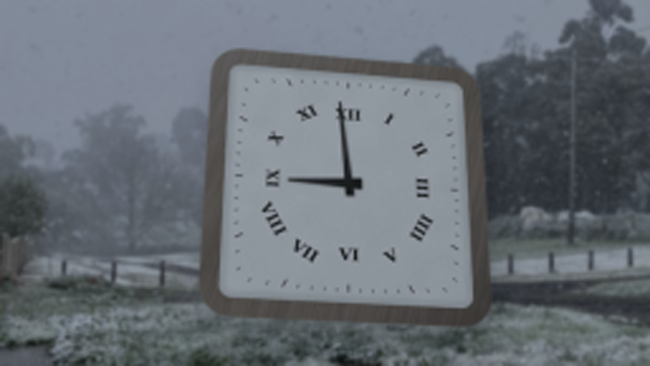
8:59
